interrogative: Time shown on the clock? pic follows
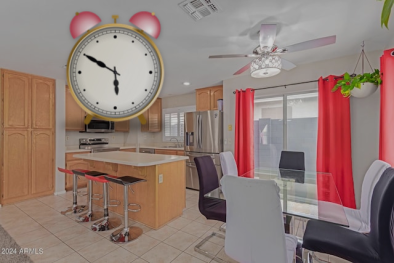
5:50
